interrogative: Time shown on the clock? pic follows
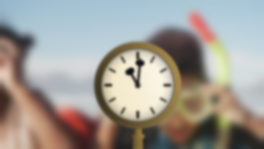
11:01
